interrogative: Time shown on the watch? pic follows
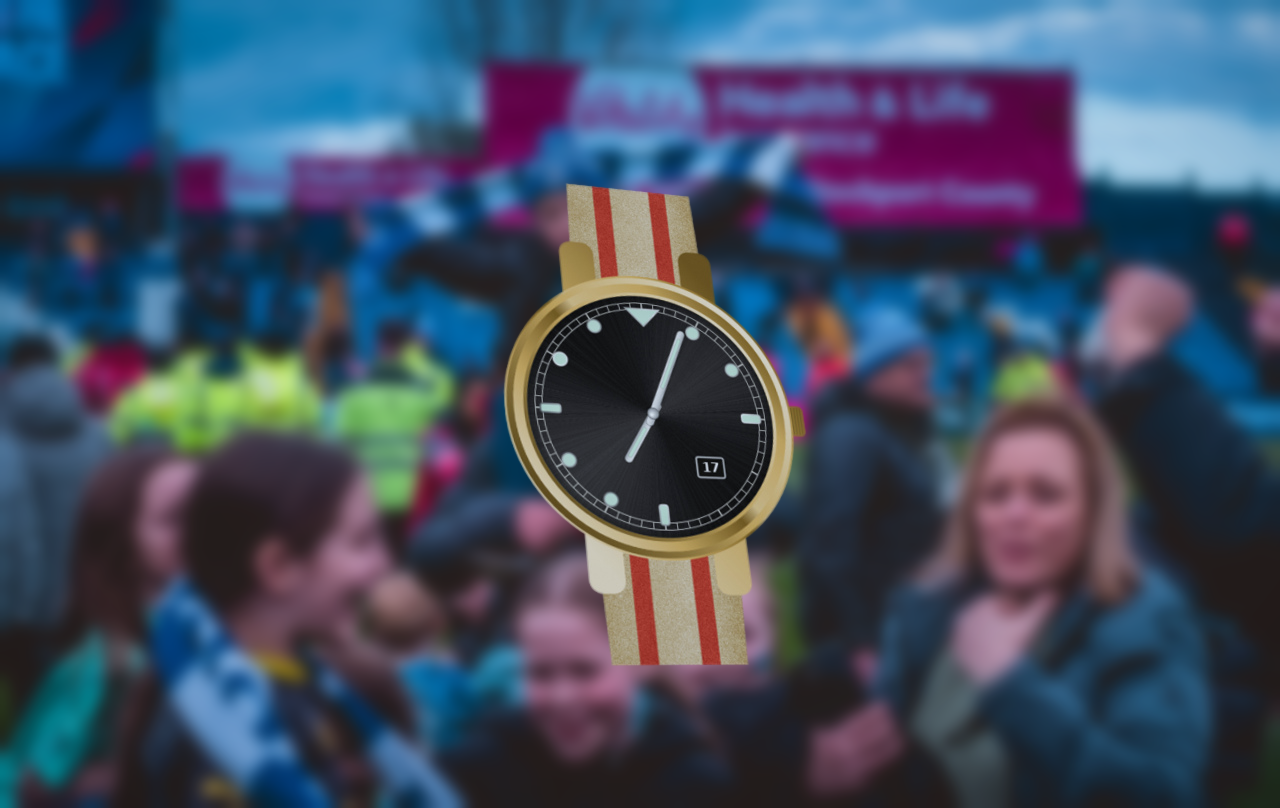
7:04
